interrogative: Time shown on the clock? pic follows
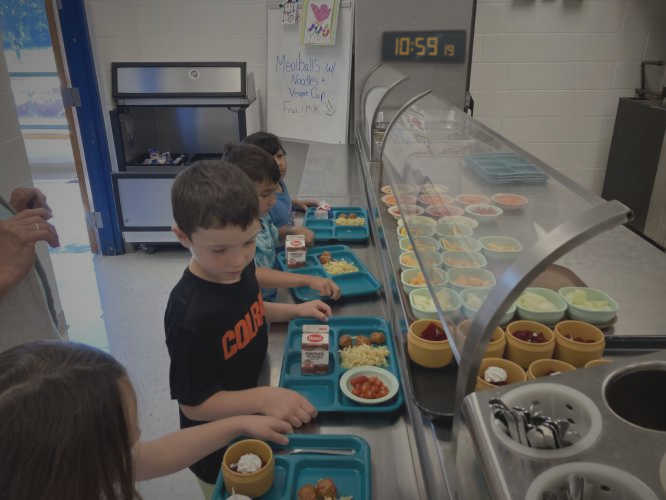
10:59
